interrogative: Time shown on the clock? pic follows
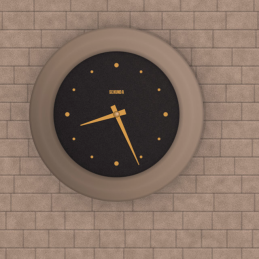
8:26
